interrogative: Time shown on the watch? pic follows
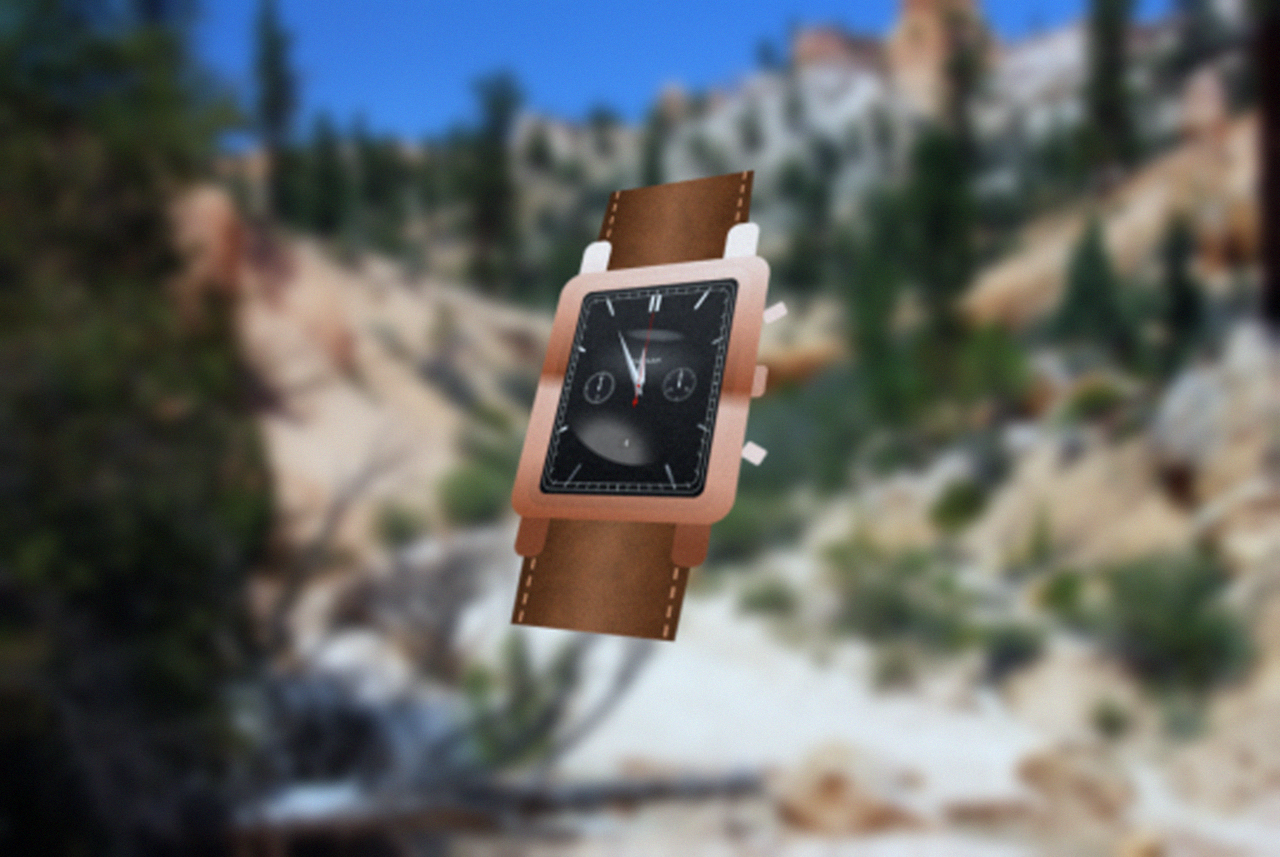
11:55
